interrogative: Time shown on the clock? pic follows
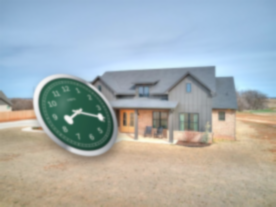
8:19
